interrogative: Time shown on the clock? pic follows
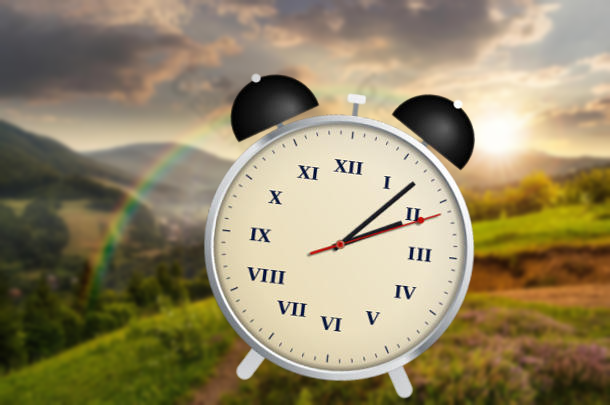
2:07:11
